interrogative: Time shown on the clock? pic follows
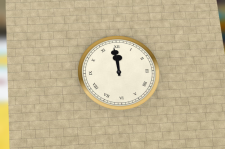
11:59
